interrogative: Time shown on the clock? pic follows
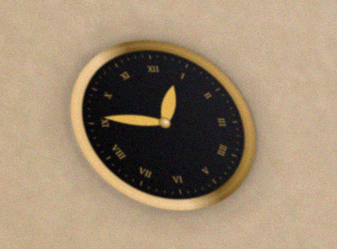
12:46
